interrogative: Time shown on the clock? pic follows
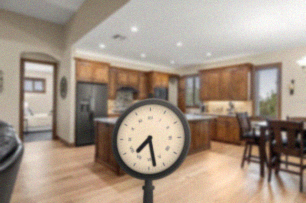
7:28
